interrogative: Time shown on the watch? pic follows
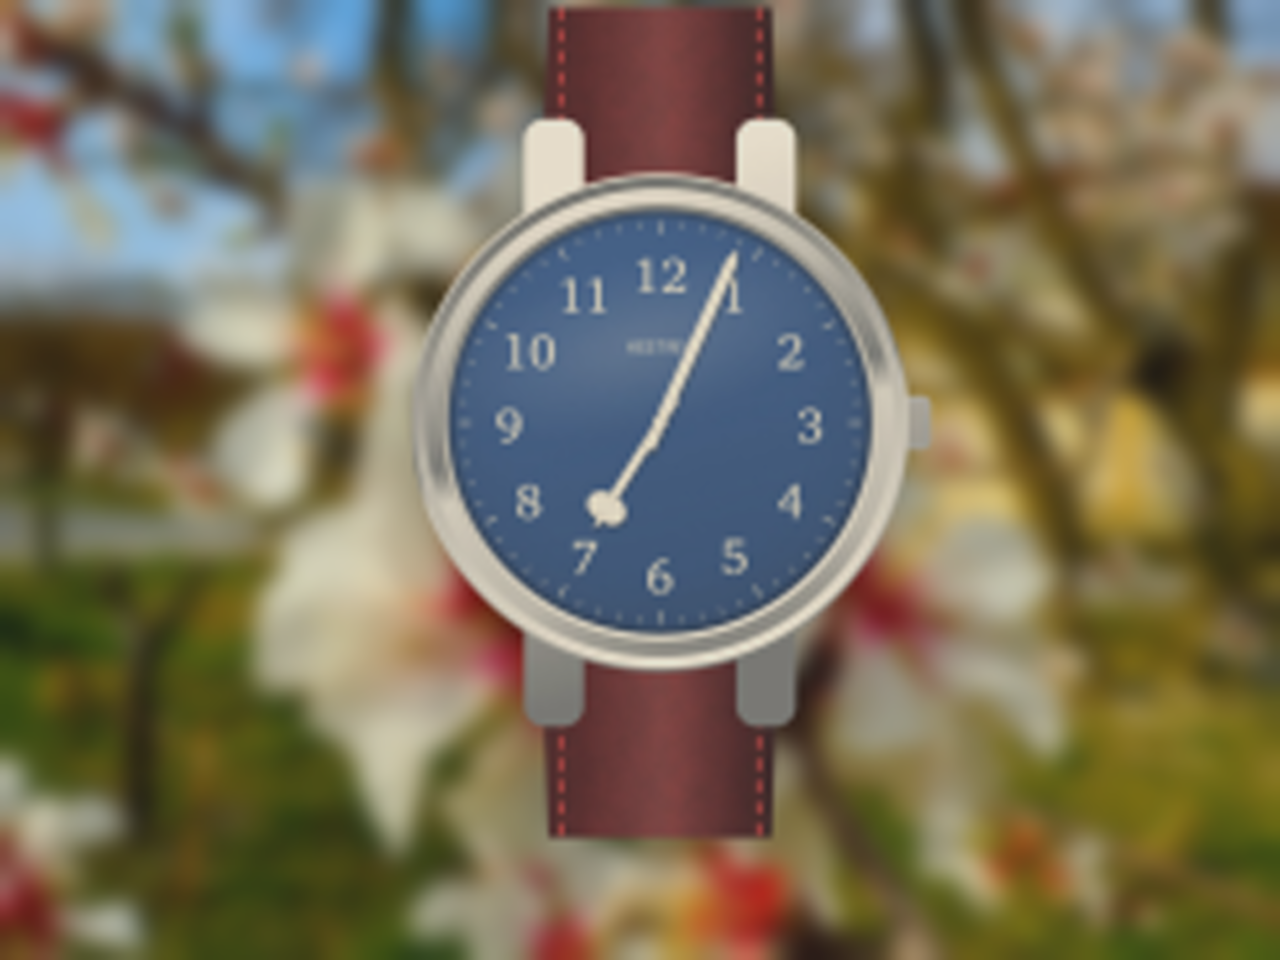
7:04
